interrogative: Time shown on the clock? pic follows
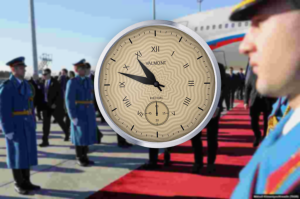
10:48
